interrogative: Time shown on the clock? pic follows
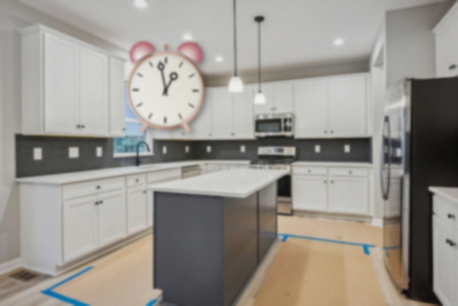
12:58
